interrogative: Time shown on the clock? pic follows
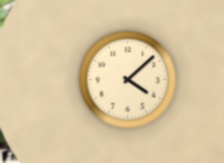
4:08
